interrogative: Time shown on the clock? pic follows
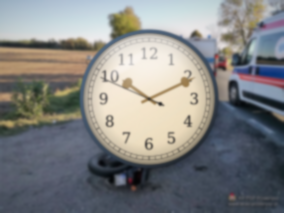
10:10:49
